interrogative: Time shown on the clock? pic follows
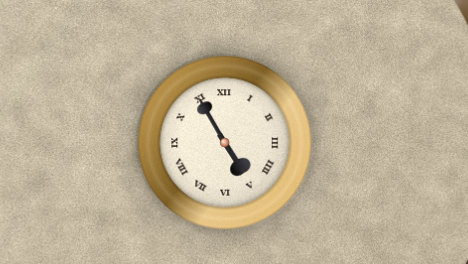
4:55
